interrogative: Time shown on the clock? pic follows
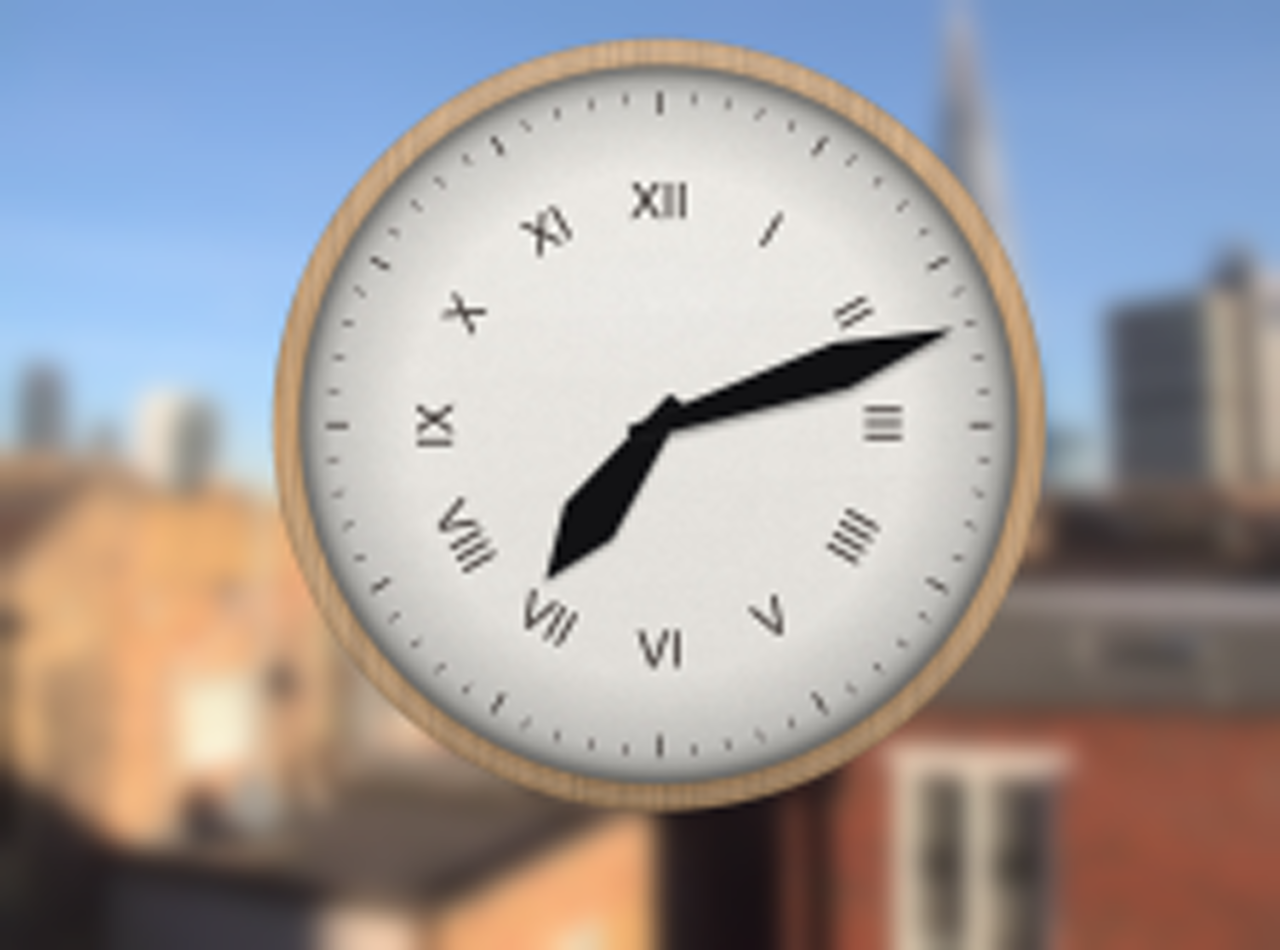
7:12
